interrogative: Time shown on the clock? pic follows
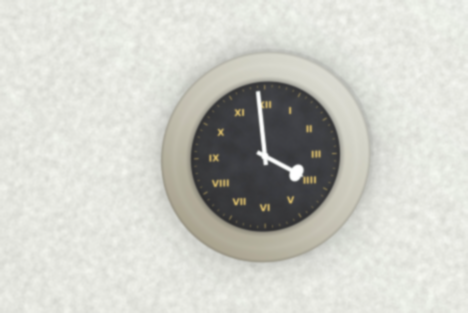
3:59
